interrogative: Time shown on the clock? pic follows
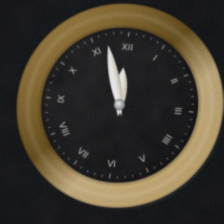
11:57
